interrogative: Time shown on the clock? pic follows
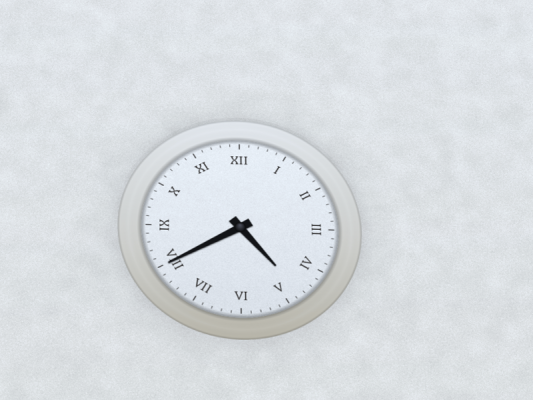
4:40
